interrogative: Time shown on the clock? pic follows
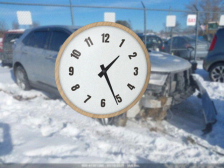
1:26
